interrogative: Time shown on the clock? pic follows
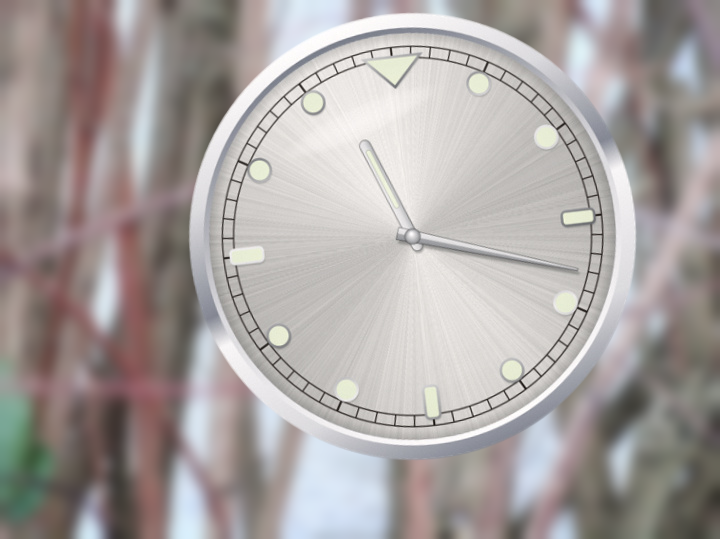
11:18
